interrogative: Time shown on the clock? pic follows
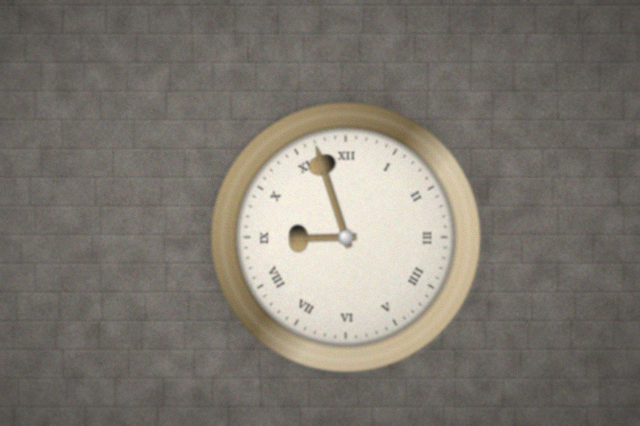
8:57
